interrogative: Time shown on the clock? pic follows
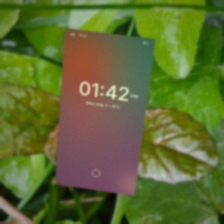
1:42
